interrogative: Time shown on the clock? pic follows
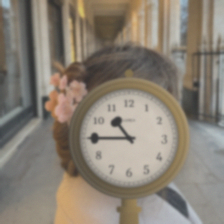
10:45
